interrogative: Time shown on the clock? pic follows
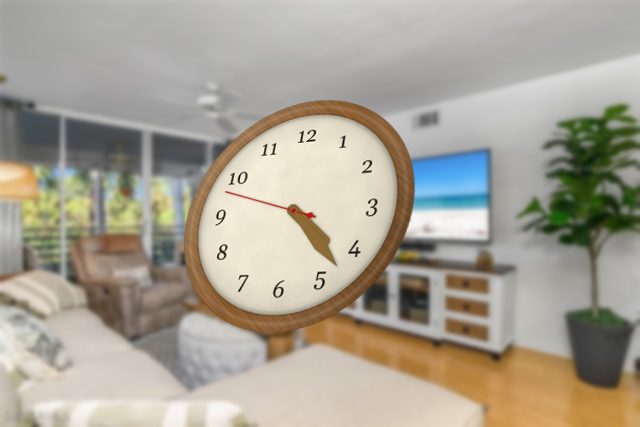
4:22:48
